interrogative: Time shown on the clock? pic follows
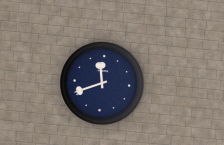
11:41
